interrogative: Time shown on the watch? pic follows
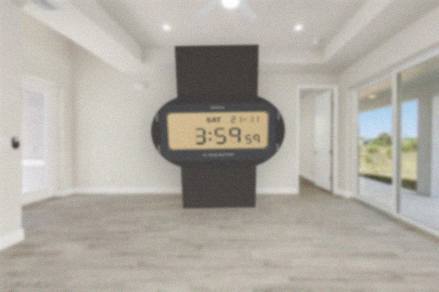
3:59
